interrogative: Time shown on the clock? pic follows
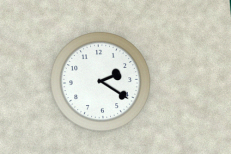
2:21
